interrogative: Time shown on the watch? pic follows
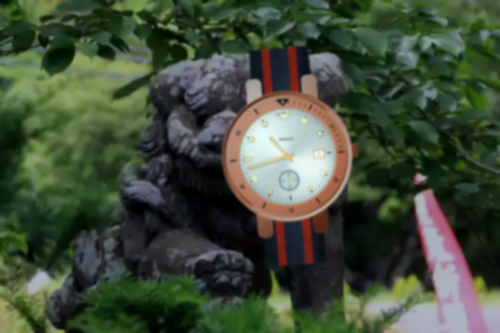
10:43
